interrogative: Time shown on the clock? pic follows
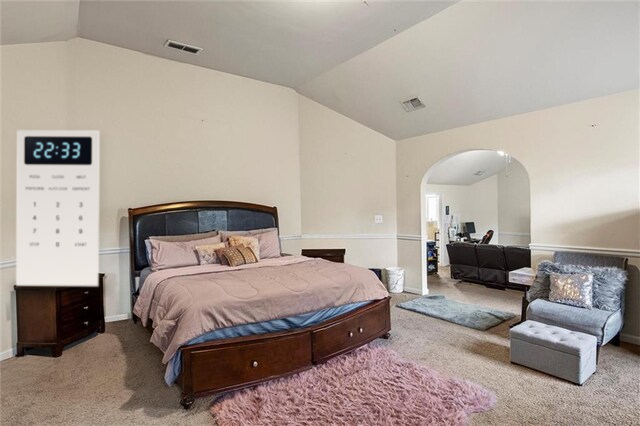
22:33
